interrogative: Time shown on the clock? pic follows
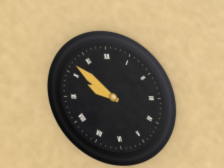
9:52
